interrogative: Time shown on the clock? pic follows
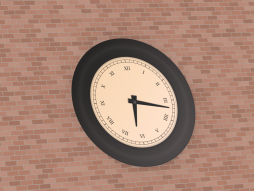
6:17
